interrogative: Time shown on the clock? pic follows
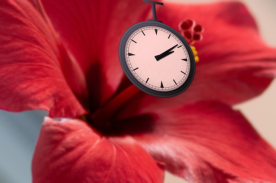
2:09
